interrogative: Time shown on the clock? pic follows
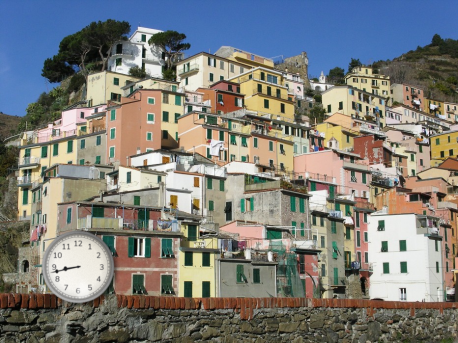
8:43
